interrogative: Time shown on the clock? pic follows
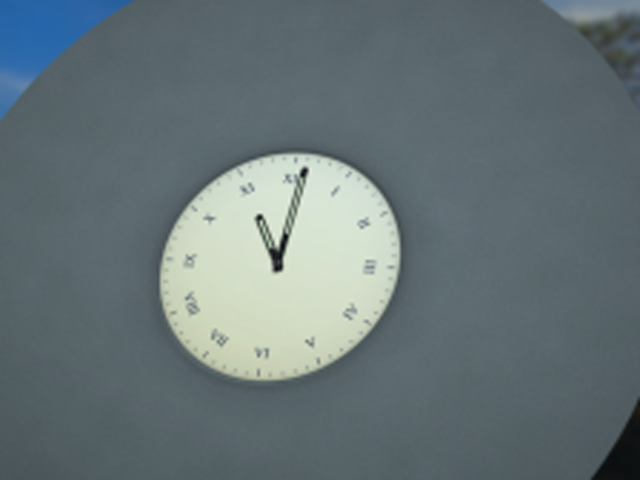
11:01
